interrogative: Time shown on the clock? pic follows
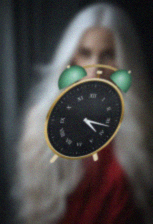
4:17
